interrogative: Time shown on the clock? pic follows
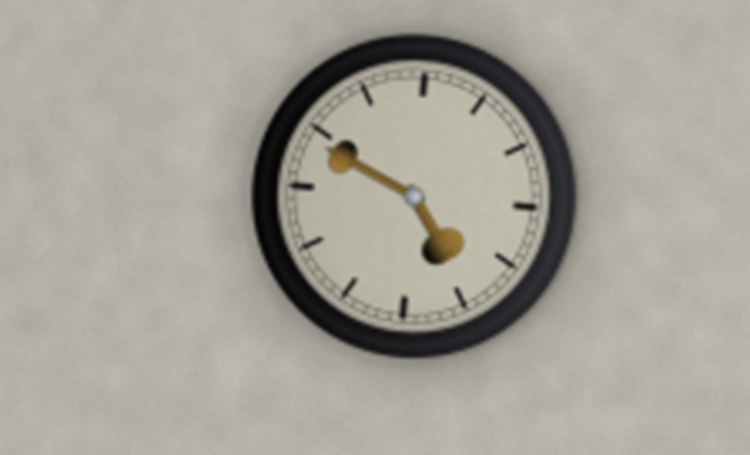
4:49
